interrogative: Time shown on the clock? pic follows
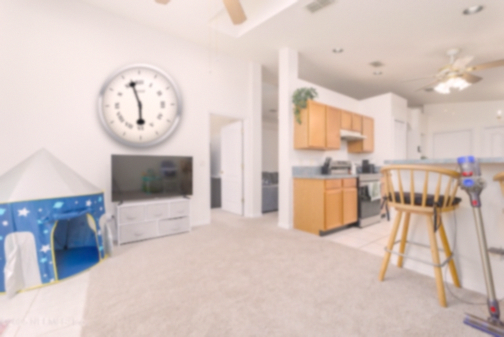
5:57
